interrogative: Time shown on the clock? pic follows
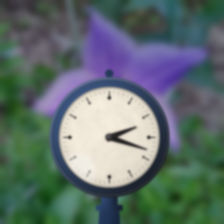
2:18
